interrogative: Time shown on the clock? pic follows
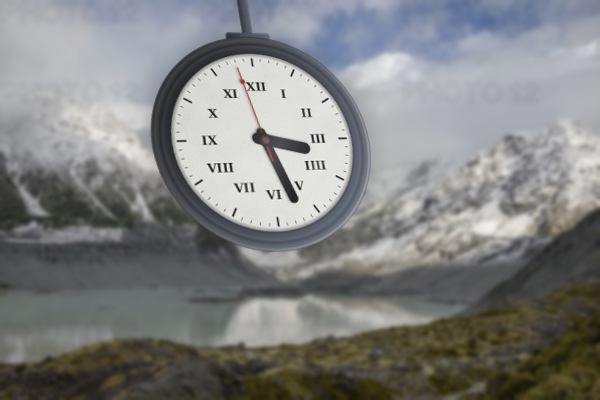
3:26:58
